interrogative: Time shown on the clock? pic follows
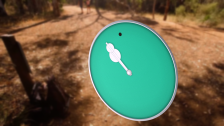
10:55
